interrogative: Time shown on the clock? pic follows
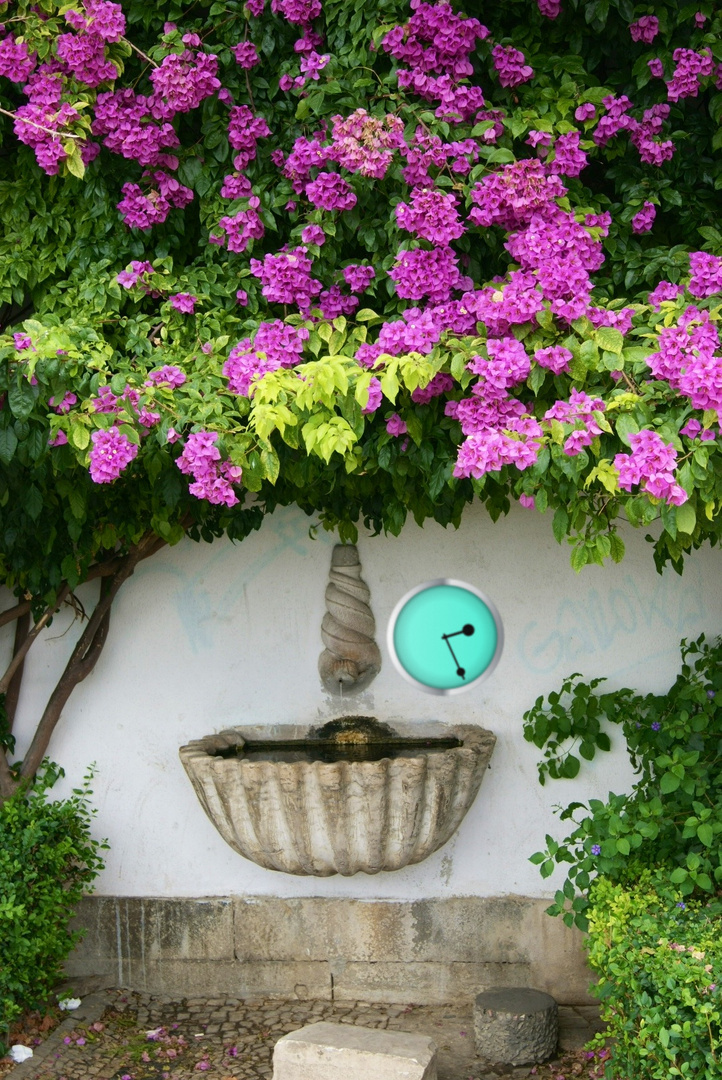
2:26
